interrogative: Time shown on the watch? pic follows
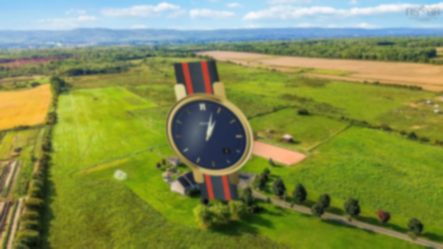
1:03
